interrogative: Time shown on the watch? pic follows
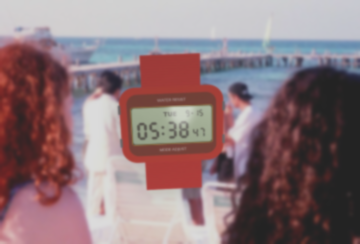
5:38
